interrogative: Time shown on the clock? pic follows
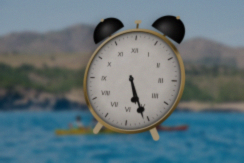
5:26
